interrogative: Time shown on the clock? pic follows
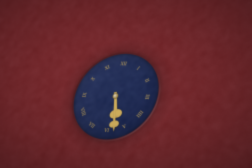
5:28
